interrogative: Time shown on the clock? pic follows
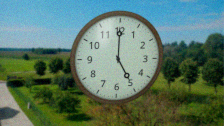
5:00
